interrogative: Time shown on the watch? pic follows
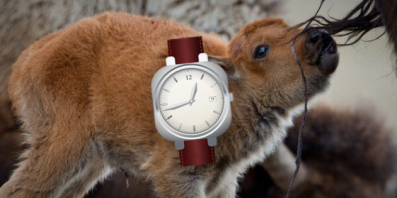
12:43
